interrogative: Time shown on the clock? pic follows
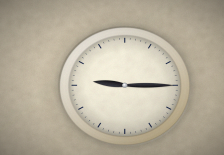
9:15
